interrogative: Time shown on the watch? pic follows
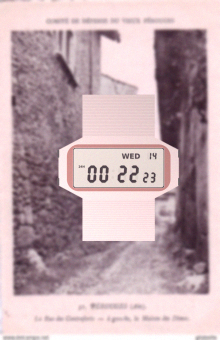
0:22:23
